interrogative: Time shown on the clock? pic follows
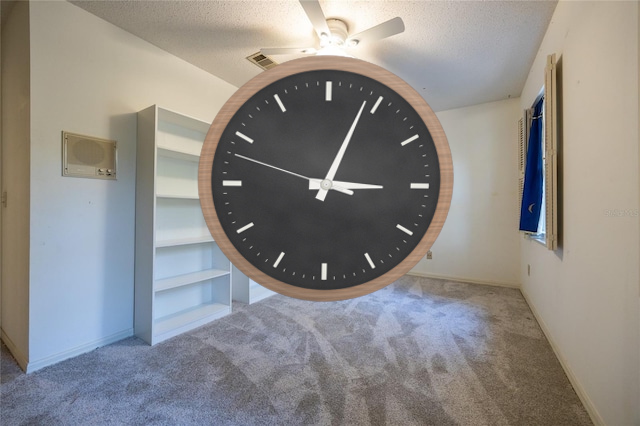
3:03:48
